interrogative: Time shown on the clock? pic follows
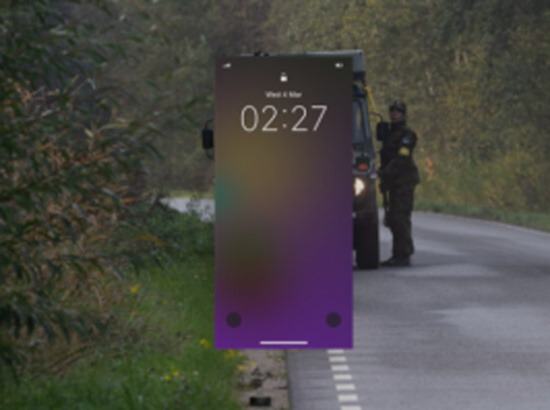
2:27
